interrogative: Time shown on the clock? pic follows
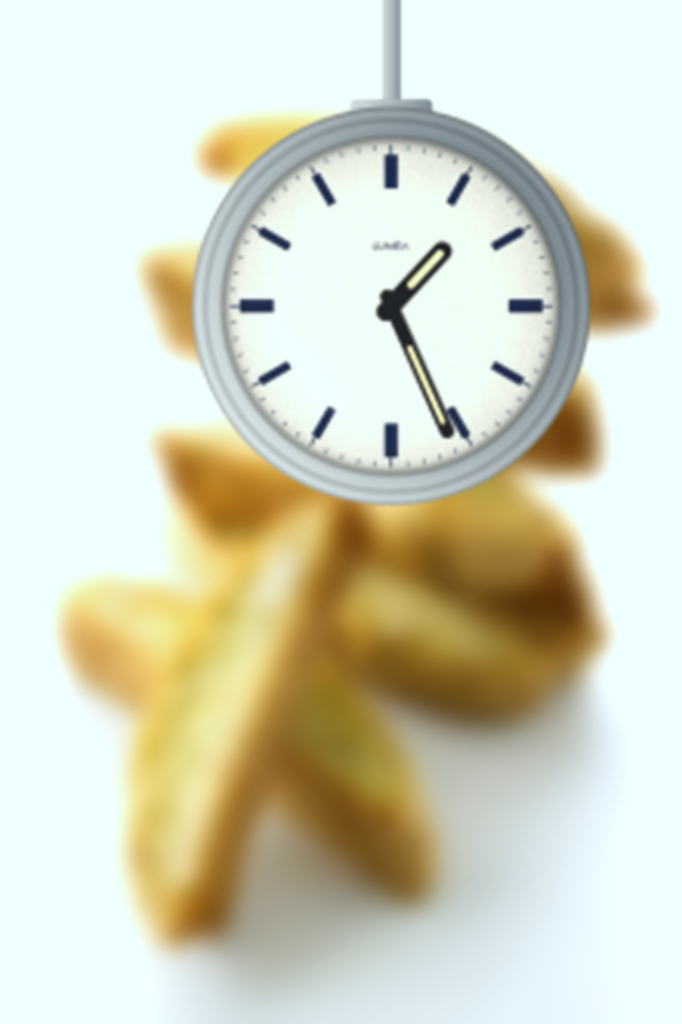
1:26
